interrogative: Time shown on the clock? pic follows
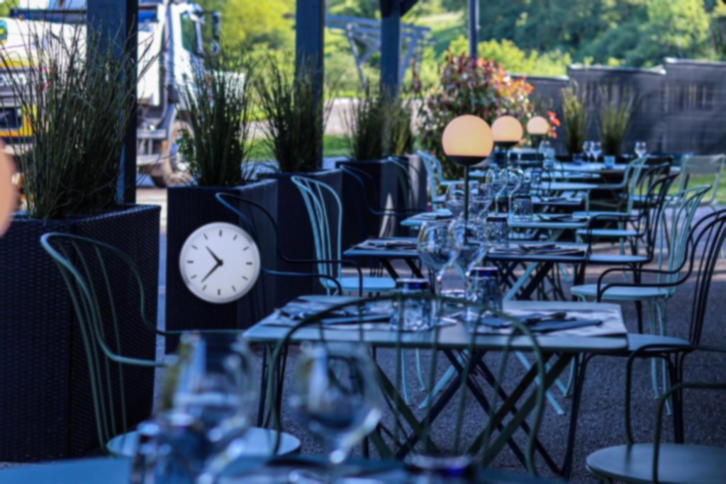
10:37
